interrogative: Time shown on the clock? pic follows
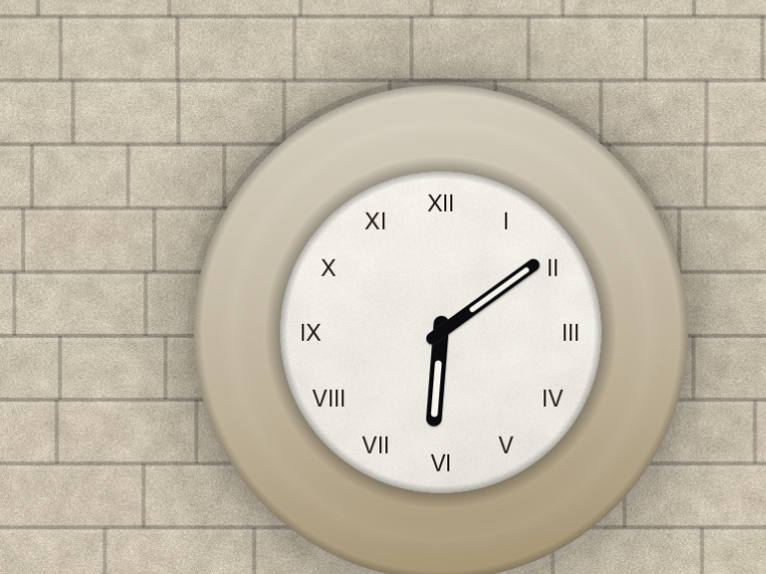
6:09
